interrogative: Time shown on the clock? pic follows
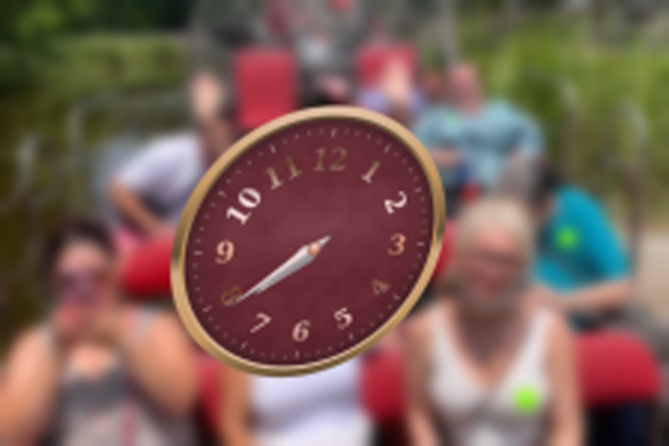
7:39
